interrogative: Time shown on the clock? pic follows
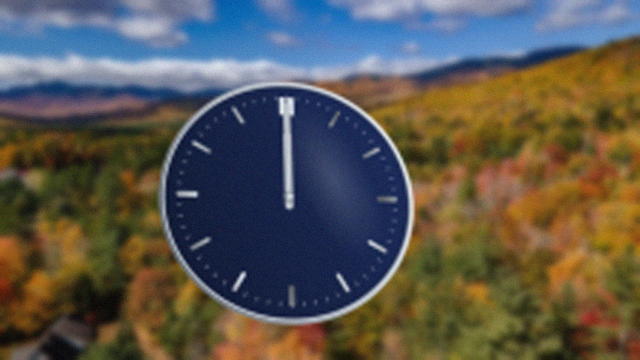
12:00
